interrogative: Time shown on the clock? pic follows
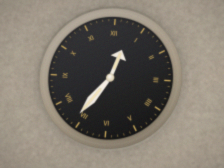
12:36
